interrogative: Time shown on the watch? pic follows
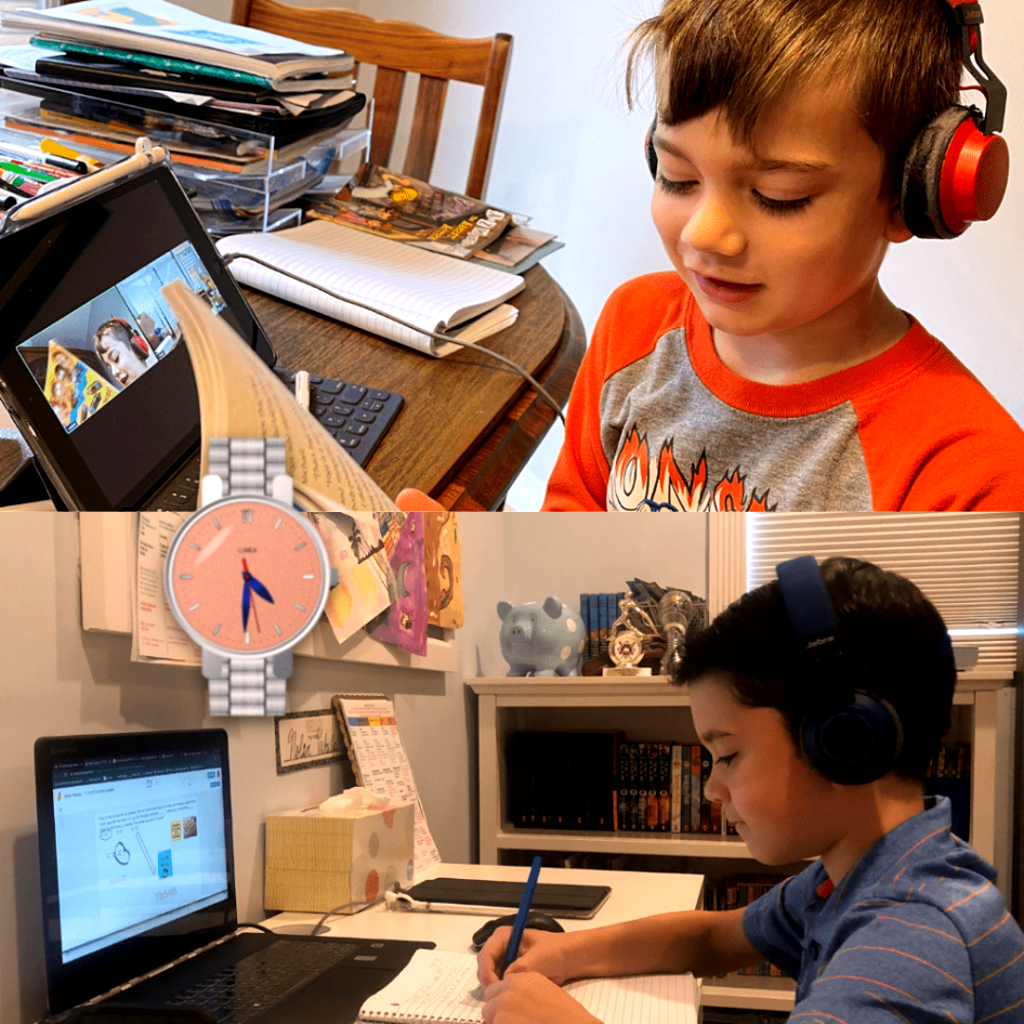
4:30:28
